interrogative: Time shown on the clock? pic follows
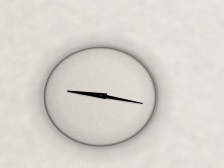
9:17
